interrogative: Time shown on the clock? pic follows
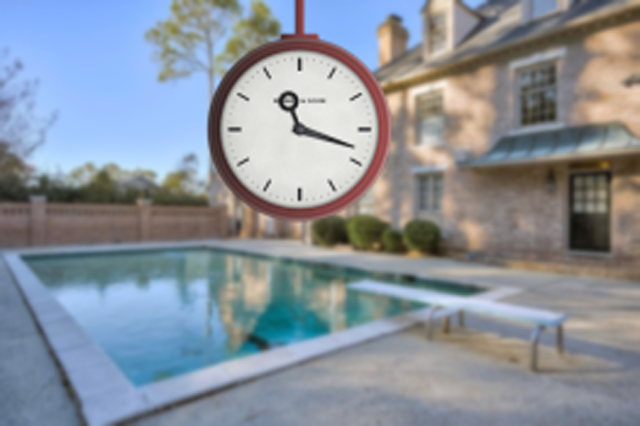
11:18
